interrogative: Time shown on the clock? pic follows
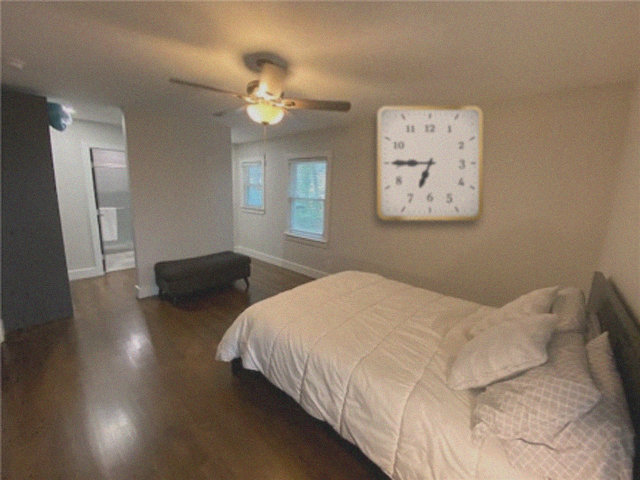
6:45
